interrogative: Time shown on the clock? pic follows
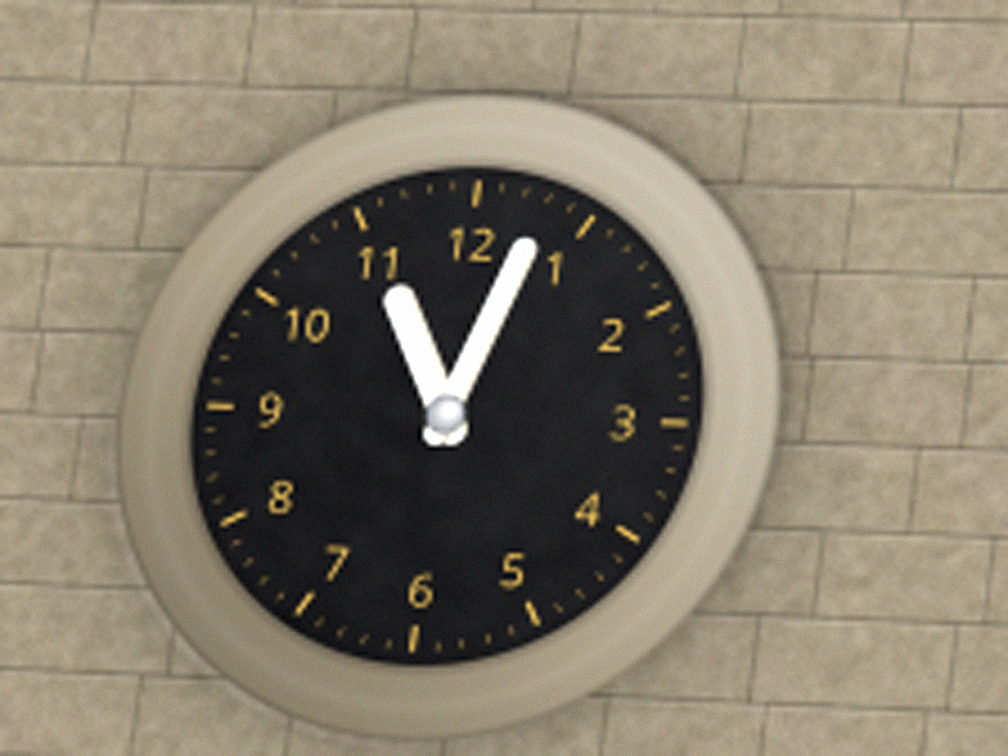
11:03
